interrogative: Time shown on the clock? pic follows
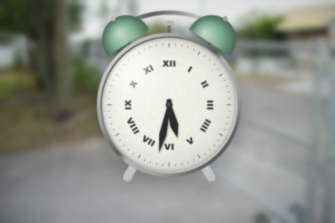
5:32
